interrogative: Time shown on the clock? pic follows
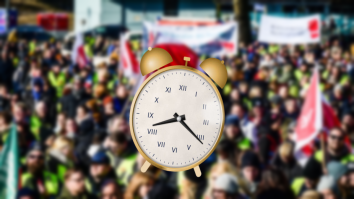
8:21
